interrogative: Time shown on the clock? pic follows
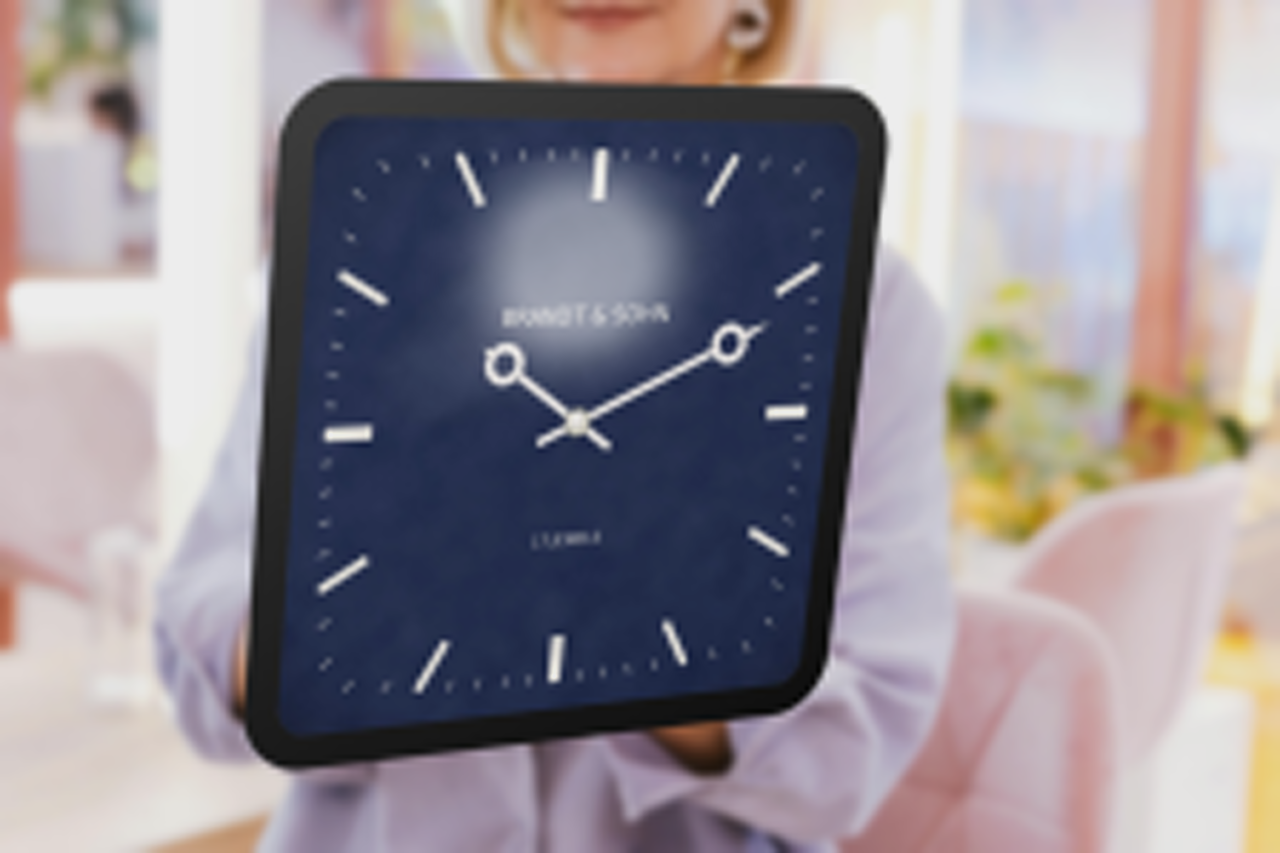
10:11
